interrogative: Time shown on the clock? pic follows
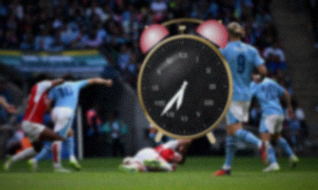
6:37
